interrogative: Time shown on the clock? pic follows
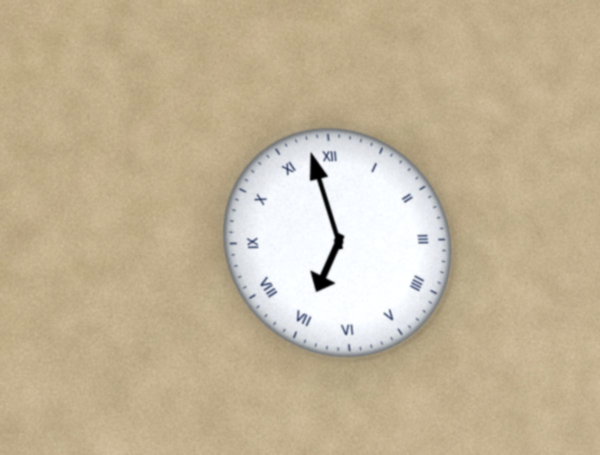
6:58
